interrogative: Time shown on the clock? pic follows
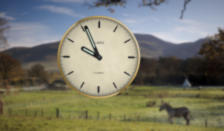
9:56
